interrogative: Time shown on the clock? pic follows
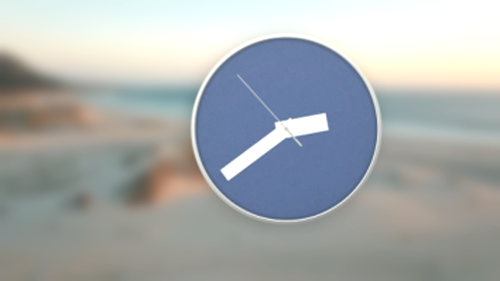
2:38:53
